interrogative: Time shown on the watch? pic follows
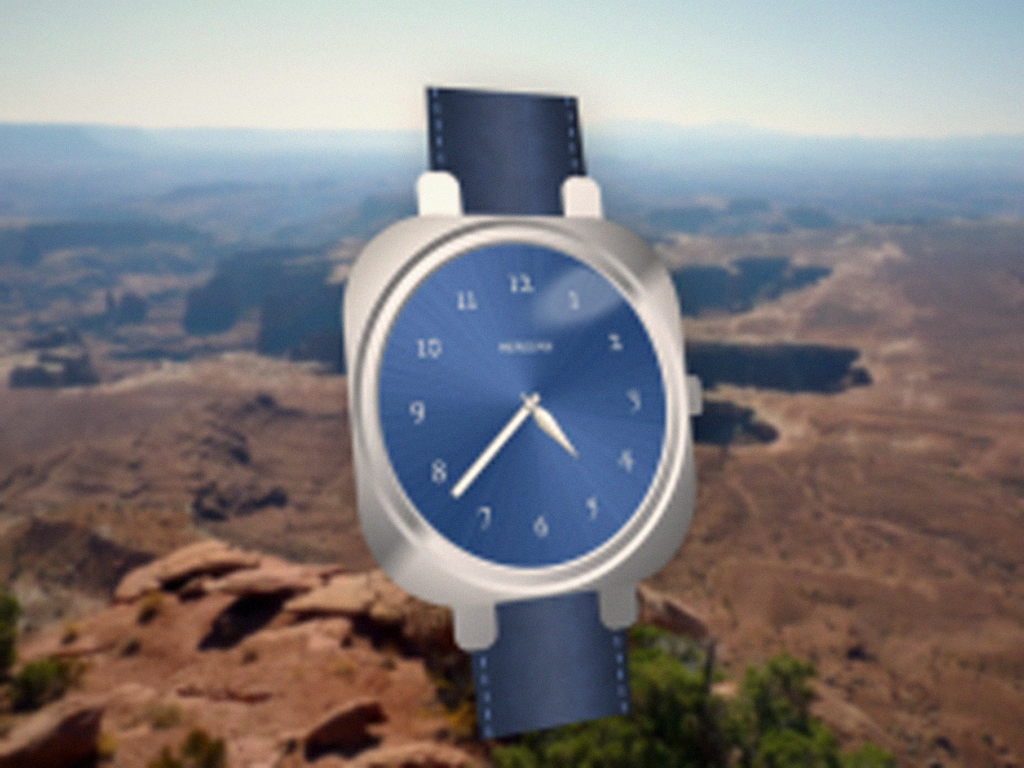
4:38
